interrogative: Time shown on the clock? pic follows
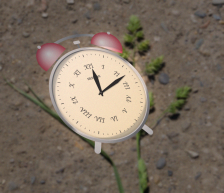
12:12
